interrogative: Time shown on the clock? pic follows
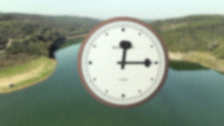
12:15
